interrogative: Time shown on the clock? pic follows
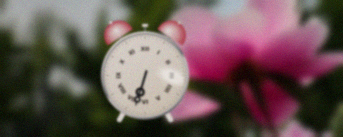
6:33
